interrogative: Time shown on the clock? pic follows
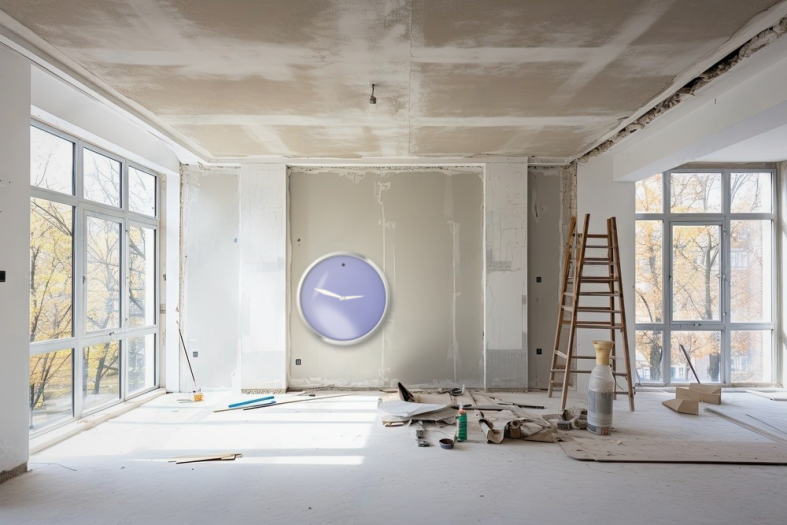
2:48
